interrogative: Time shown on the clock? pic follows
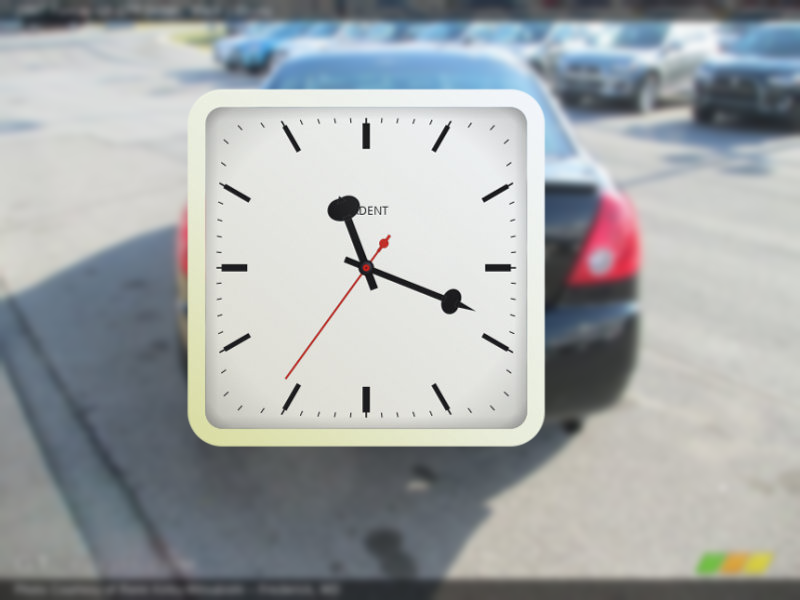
11:18:36
